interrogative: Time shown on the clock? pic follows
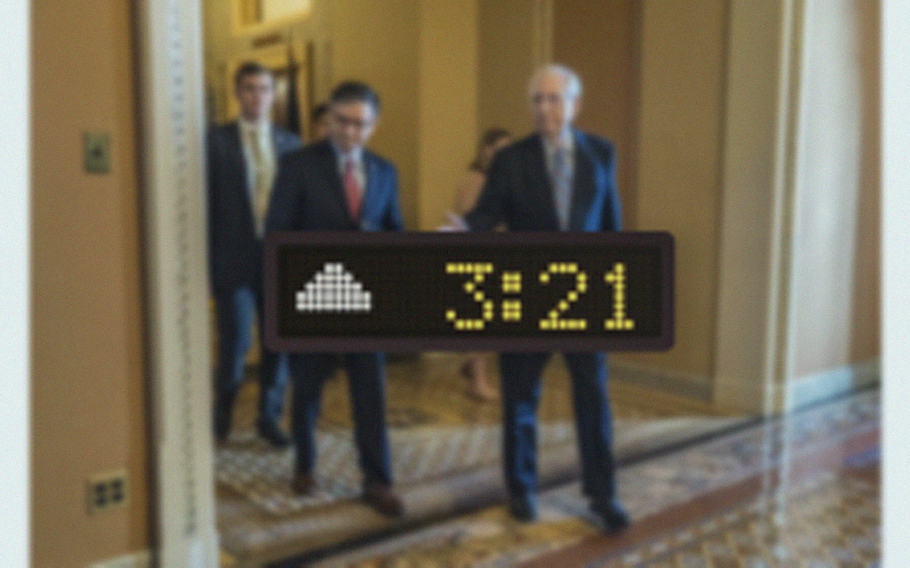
3:21
